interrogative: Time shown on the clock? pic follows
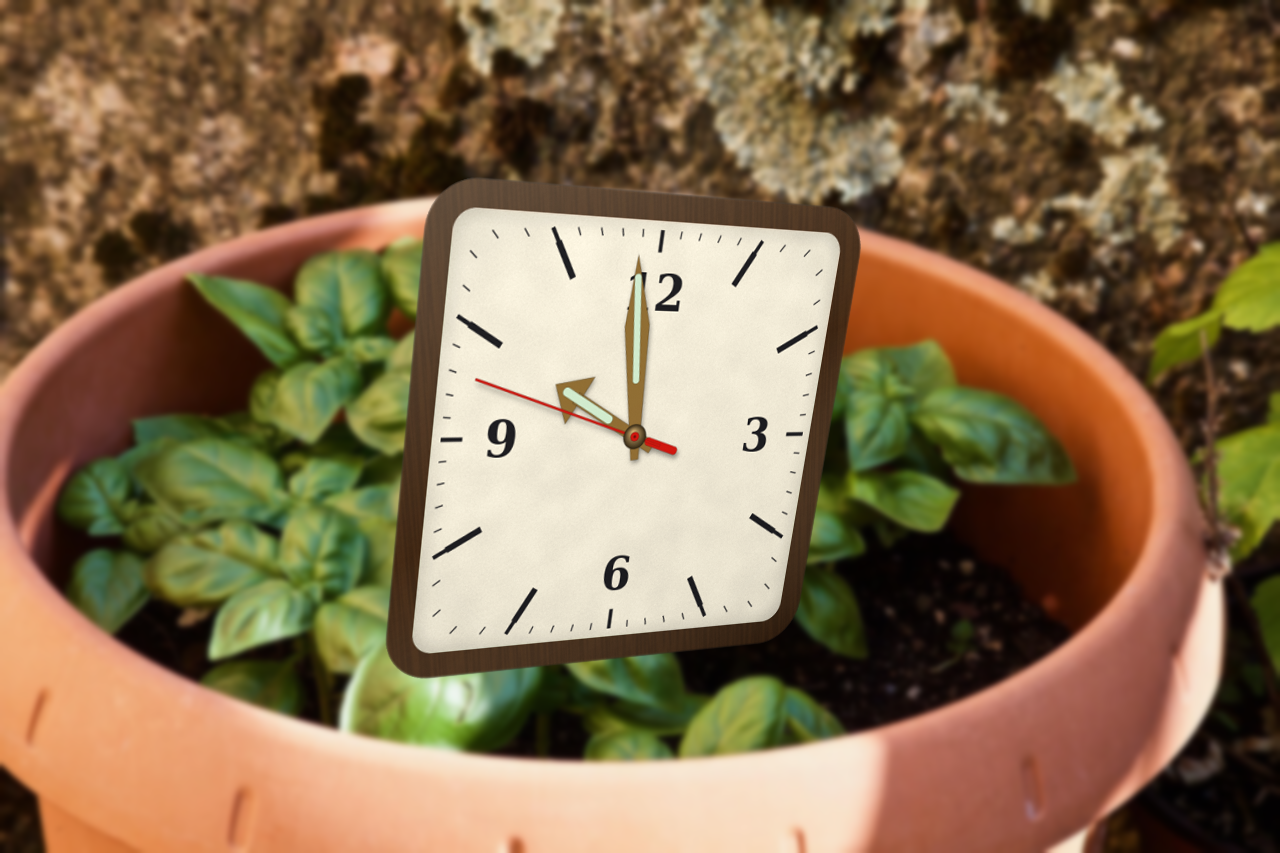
9:58:48
